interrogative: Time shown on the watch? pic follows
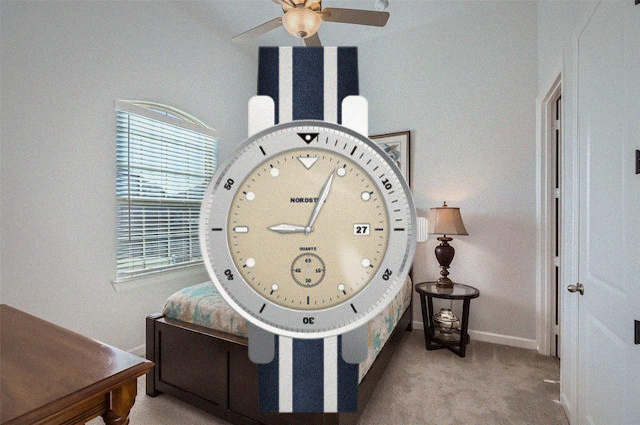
9:04
